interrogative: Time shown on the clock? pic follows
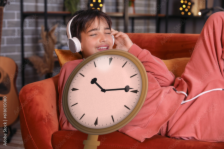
10:14
